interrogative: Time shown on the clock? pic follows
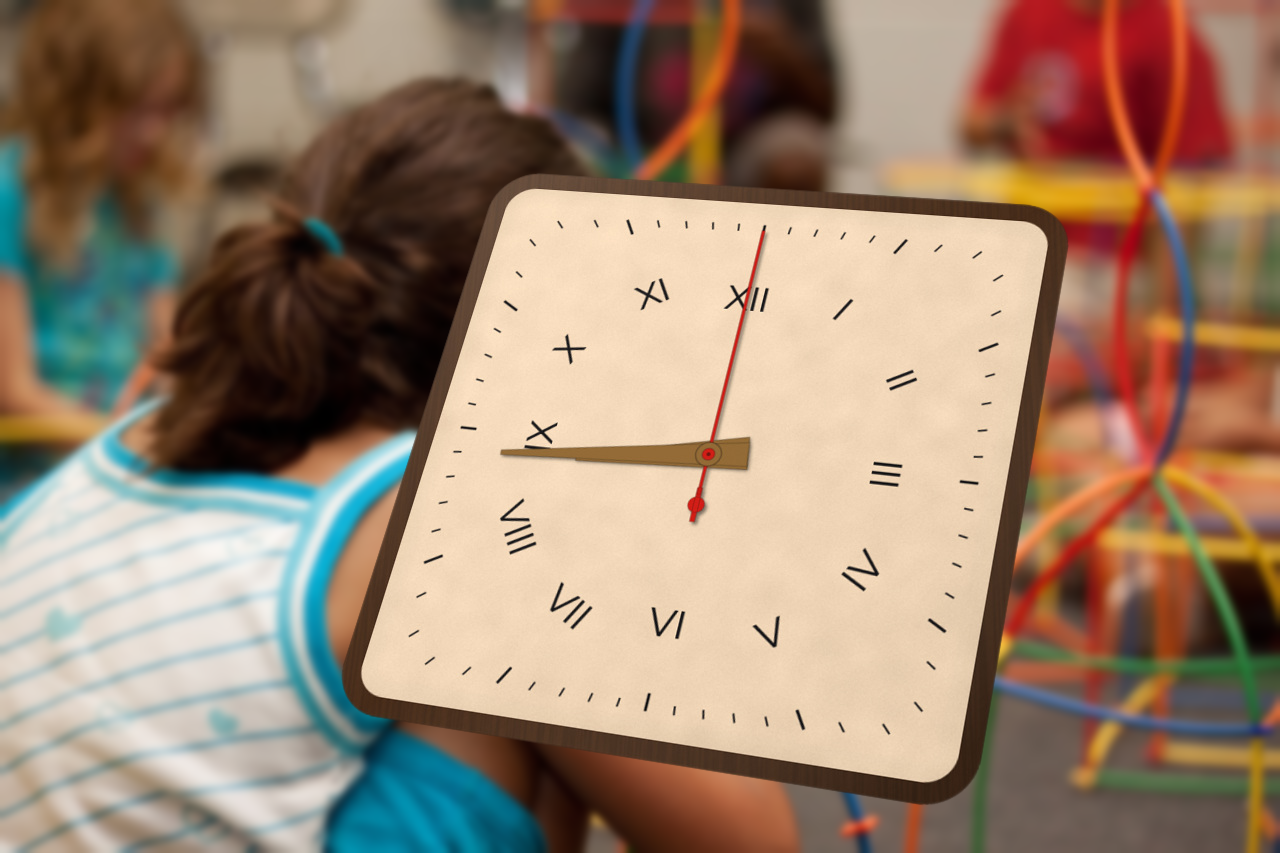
8:44:00
